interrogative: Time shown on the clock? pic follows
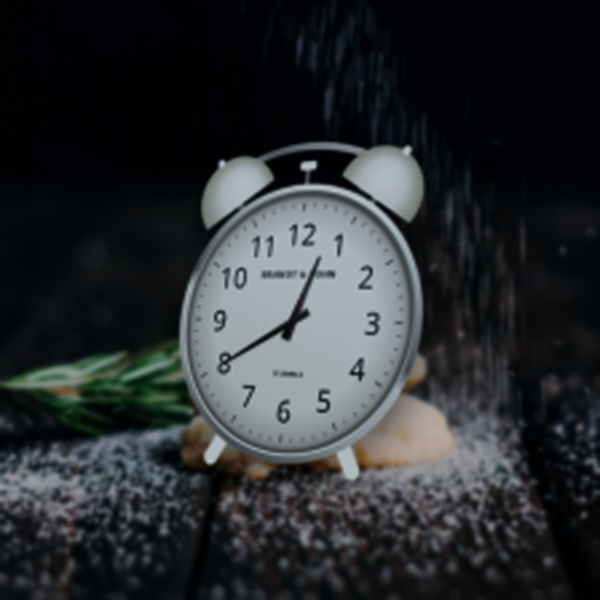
12:40
